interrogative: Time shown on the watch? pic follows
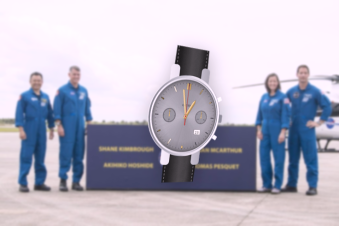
12:58
